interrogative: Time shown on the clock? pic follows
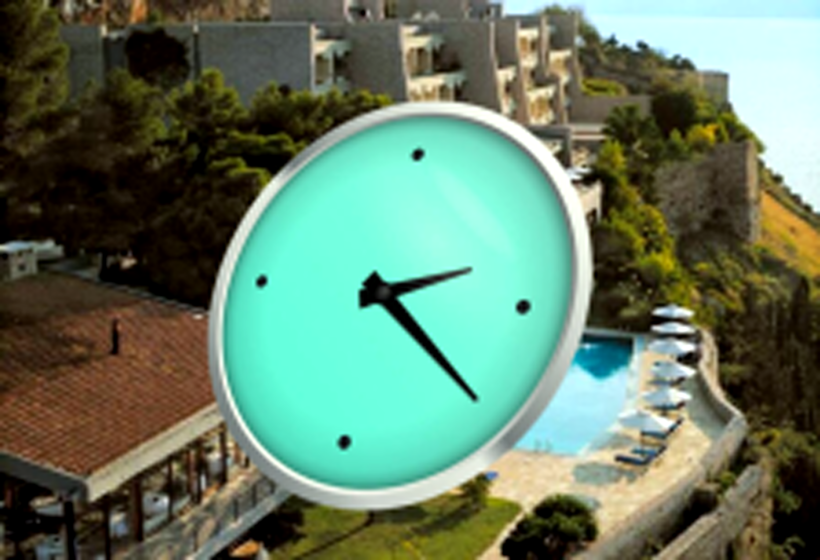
2:21
